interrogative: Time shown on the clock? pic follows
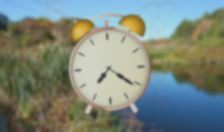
7:21
